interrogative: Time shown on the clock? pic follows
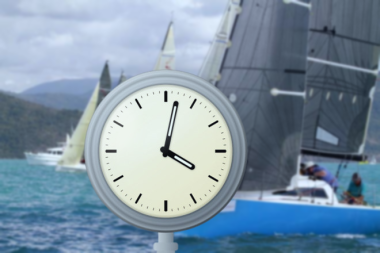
4:02
